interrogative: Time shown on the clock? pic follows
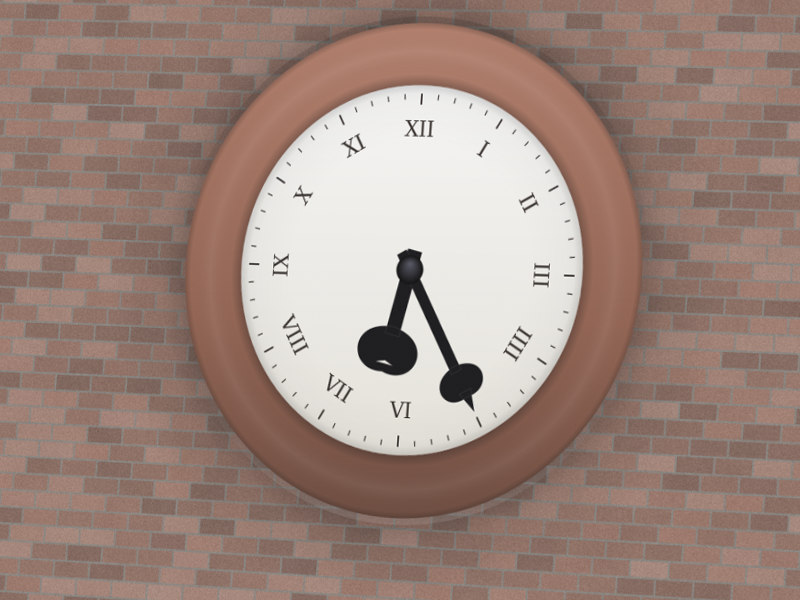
6:25
